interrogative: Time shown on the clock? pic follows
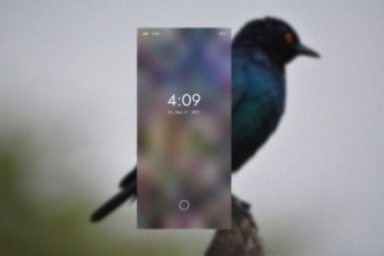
4:09
